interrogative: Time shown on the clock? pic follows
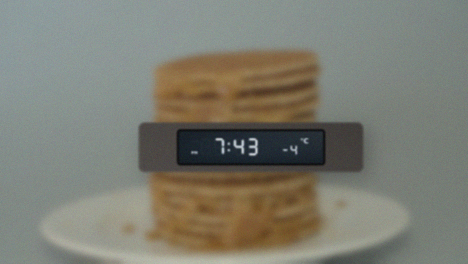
7:43
